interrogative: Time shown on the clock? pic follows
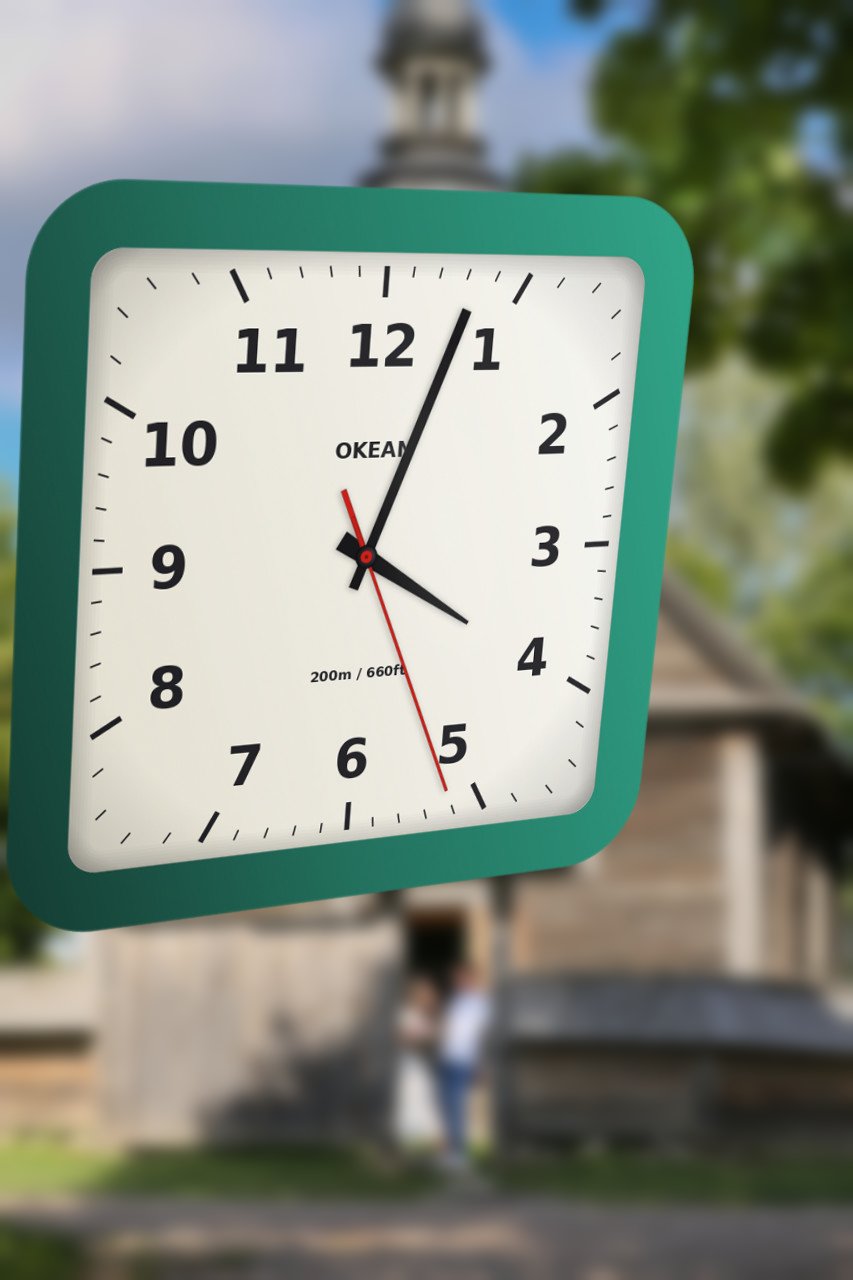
4:03:26
